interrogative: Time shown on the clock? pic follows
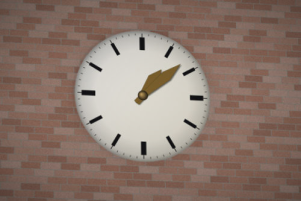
1:08
